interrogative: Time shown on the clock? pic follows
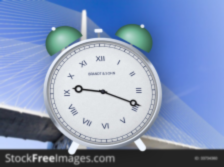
9:19
